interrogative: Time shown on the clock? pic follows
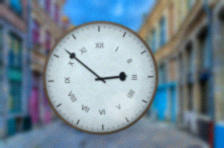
2:52
